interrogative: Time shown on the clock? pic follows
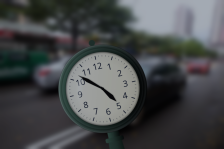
4:52
